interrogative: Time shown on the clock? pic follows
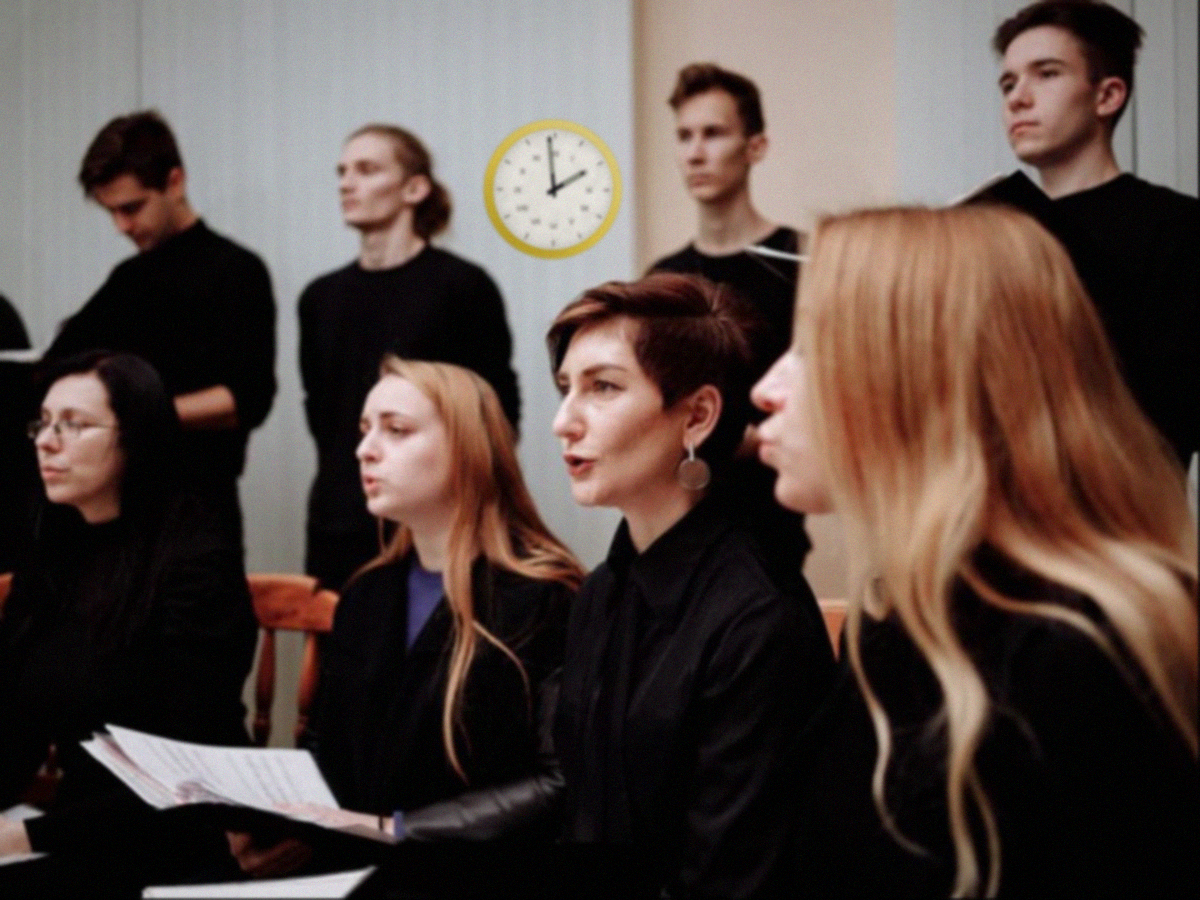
1:59
